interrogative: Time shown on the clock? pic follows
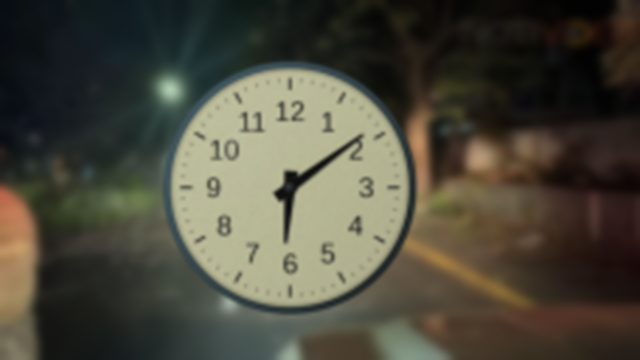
6:09
